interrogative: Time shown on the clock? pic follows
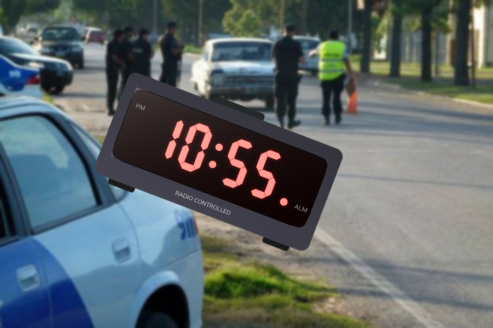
10:55
